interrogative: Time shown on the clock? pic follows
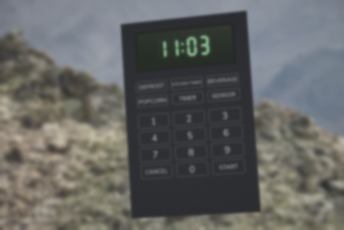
11:03
